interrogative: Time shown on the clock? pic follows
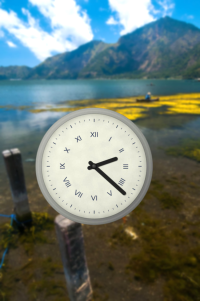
2:22
